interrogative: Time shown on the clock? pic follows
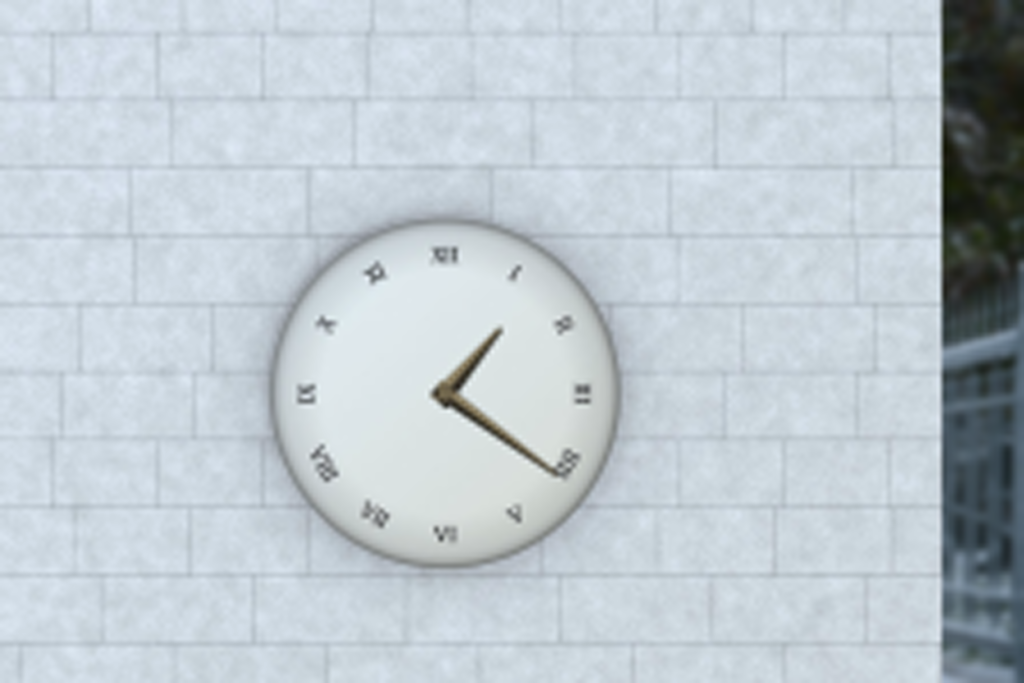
1:21
